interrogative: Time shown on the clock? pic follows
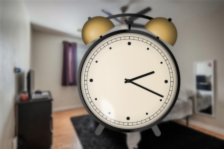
2:19
